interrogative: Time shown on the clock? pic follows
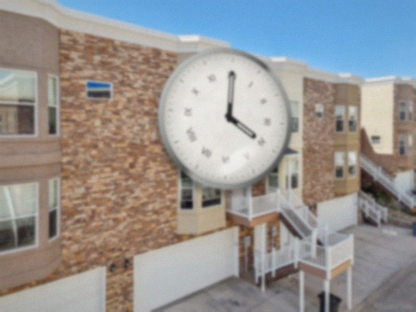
4:00
